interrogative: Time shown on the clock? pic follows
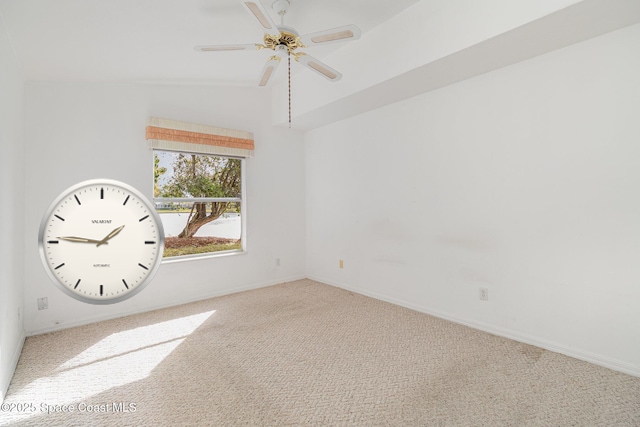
1:46
